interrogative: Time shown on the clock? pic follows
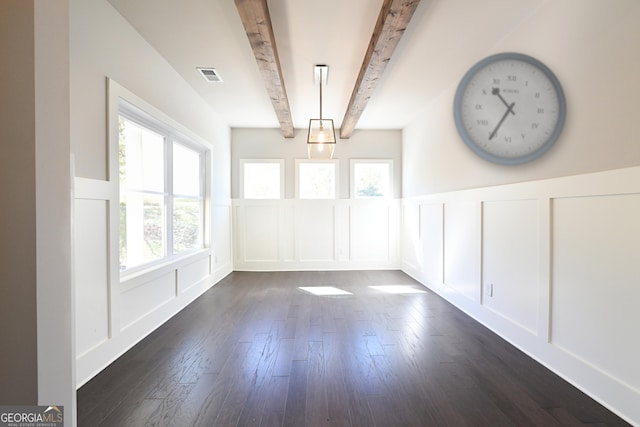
10:35
